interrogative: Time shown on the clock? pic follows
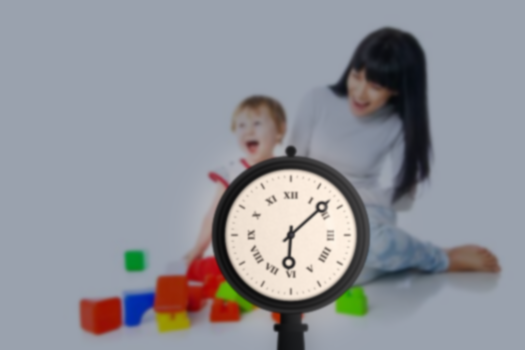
6:08
